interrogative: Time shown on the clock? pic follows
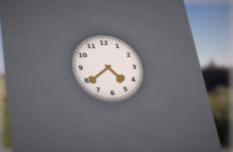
4:39
